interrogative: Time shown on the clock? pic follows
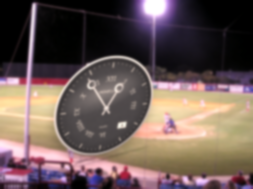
12:54
